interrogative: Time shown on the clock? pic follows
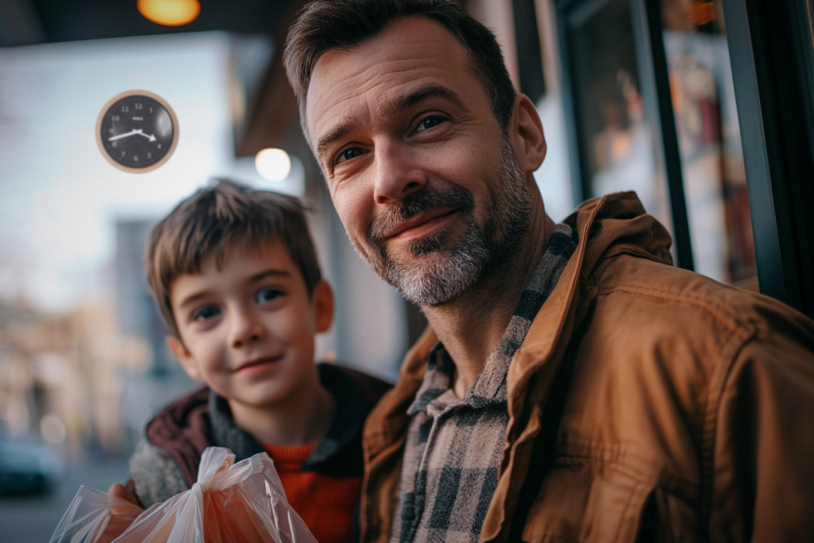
3:42
